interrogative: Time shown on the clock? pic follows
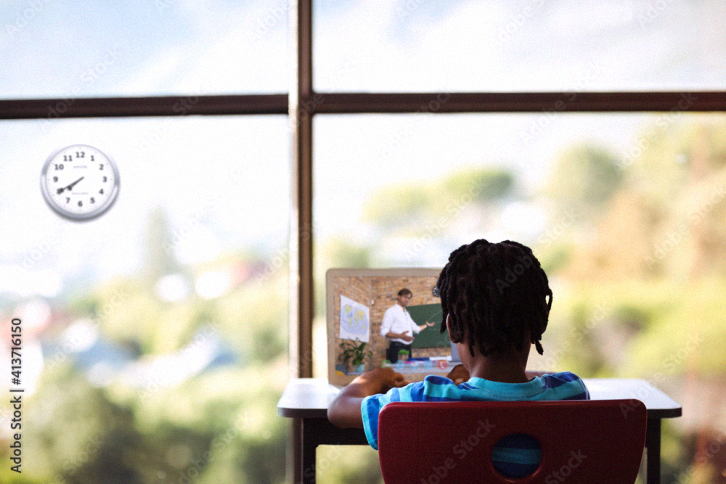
7:40
